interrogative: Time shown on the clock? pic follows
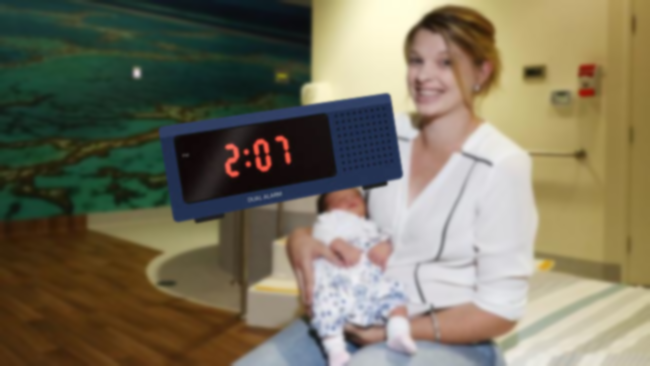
2:07
